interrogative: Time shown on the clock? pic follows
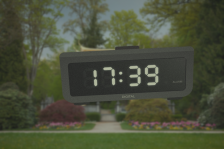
17:39
